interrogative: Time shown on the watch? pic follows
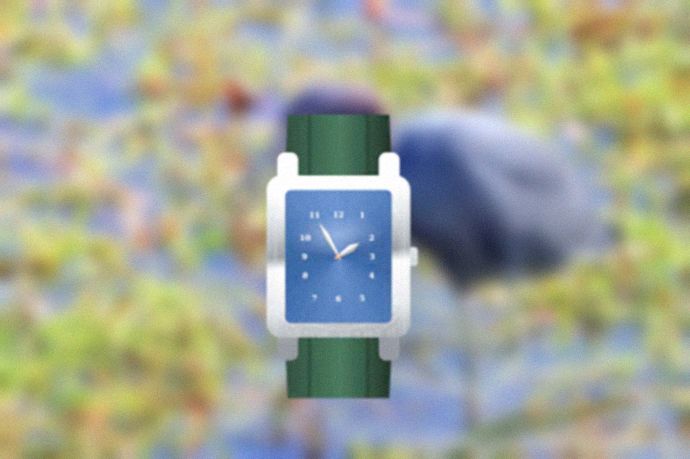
1:55
